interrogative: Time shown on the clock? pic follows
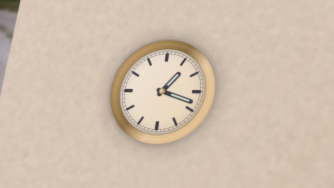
1:18
